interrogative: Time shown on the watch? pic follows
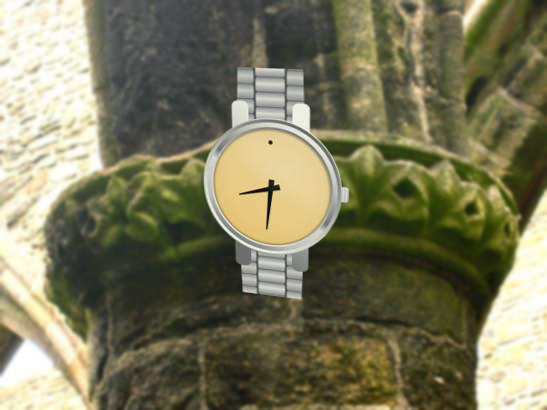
8:31
